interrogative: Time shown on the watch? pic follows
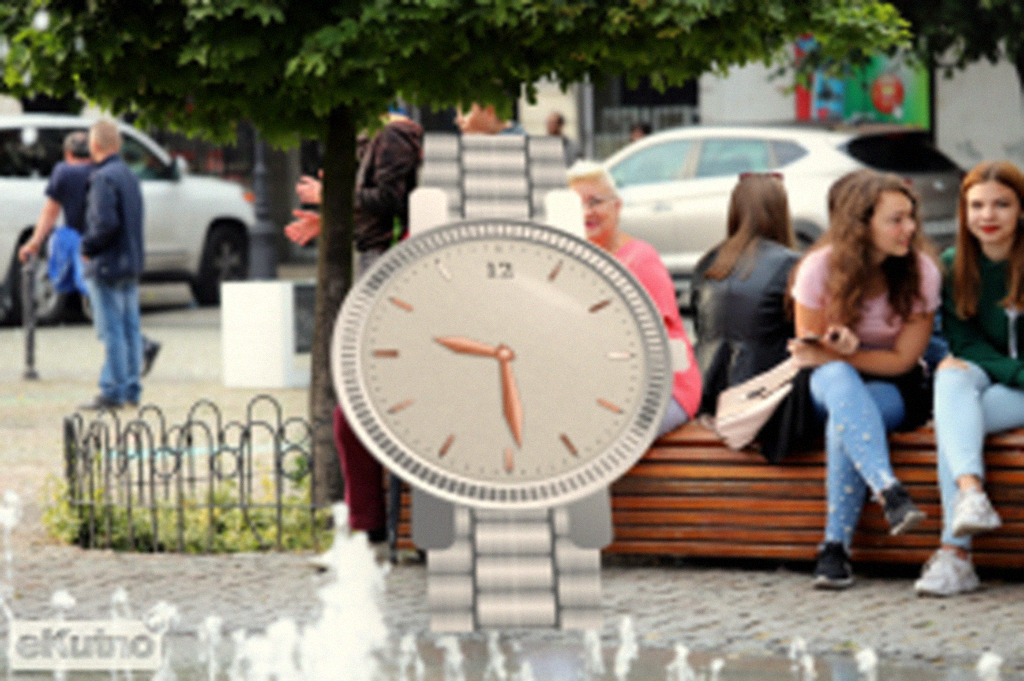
9:29
